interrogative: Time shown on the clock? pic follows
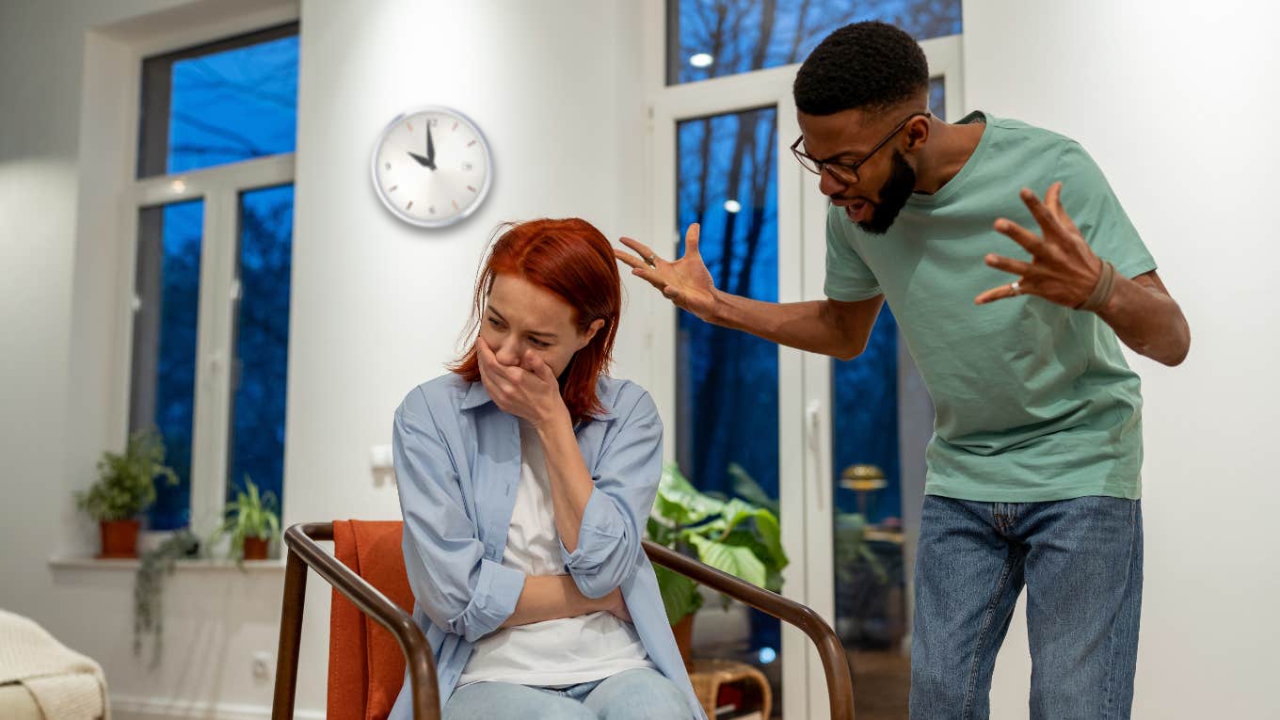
9:59
